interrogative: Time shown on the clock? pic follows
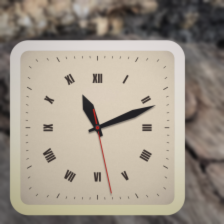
11:11:28
